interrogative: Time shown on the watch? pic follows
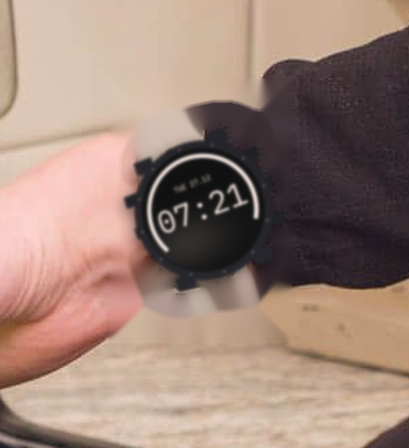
7:21
